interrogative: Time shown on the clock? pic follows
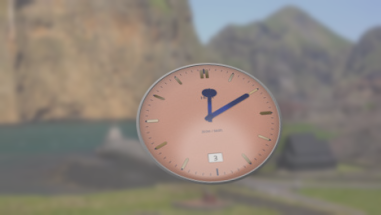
12:10
